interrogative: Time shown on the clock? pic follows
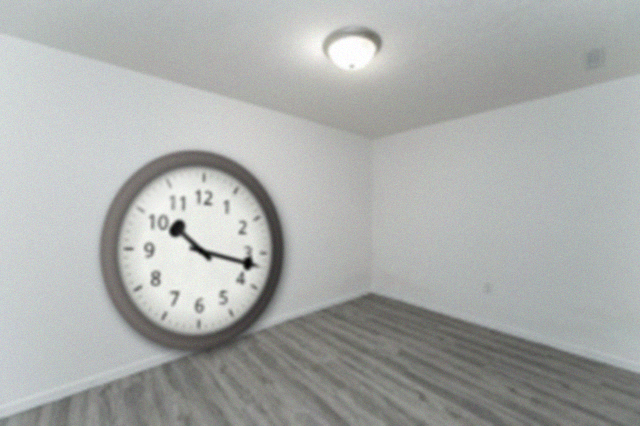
10:17
